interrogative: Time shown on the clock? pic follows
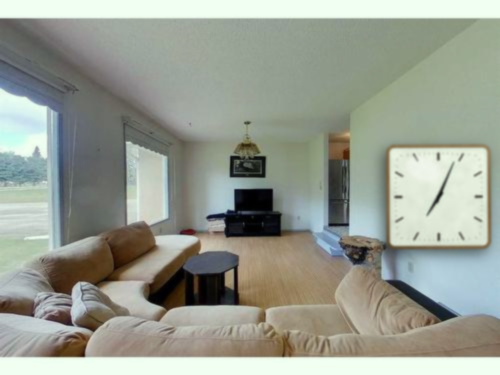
7:04
